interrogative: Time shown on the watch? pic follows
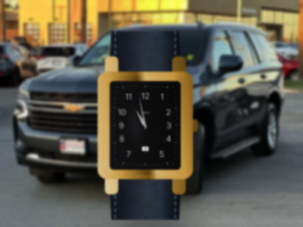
10:58
